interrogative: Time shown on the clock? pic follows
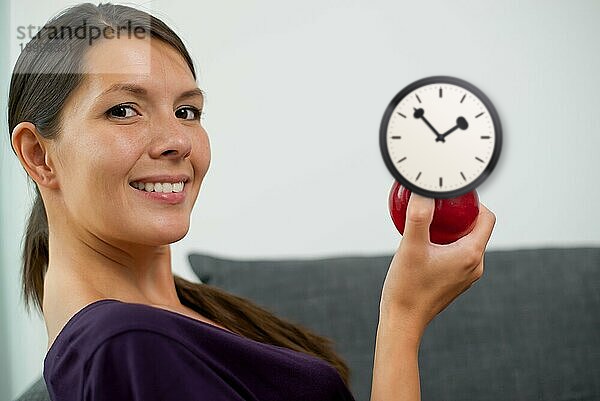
1:53
